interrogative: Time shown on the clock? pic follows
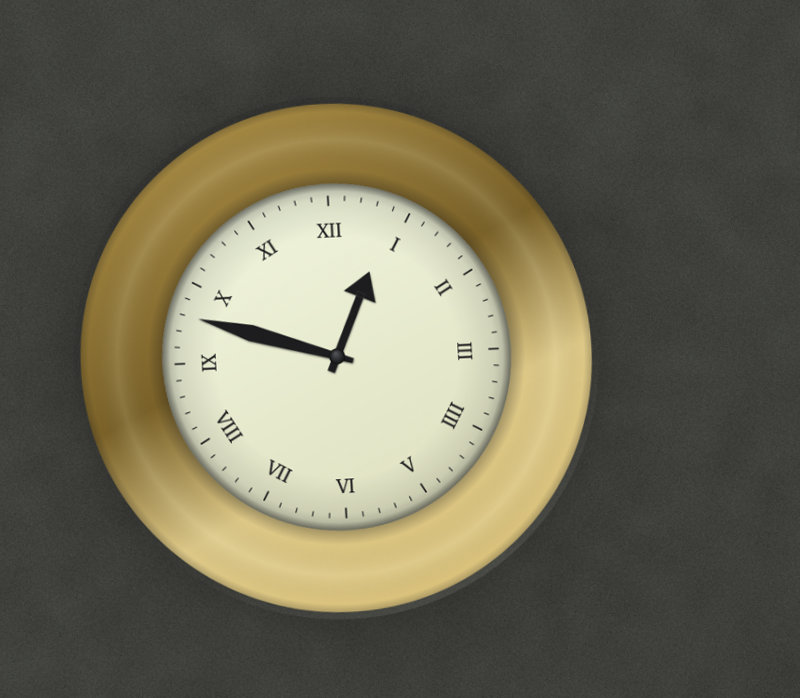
12:48
